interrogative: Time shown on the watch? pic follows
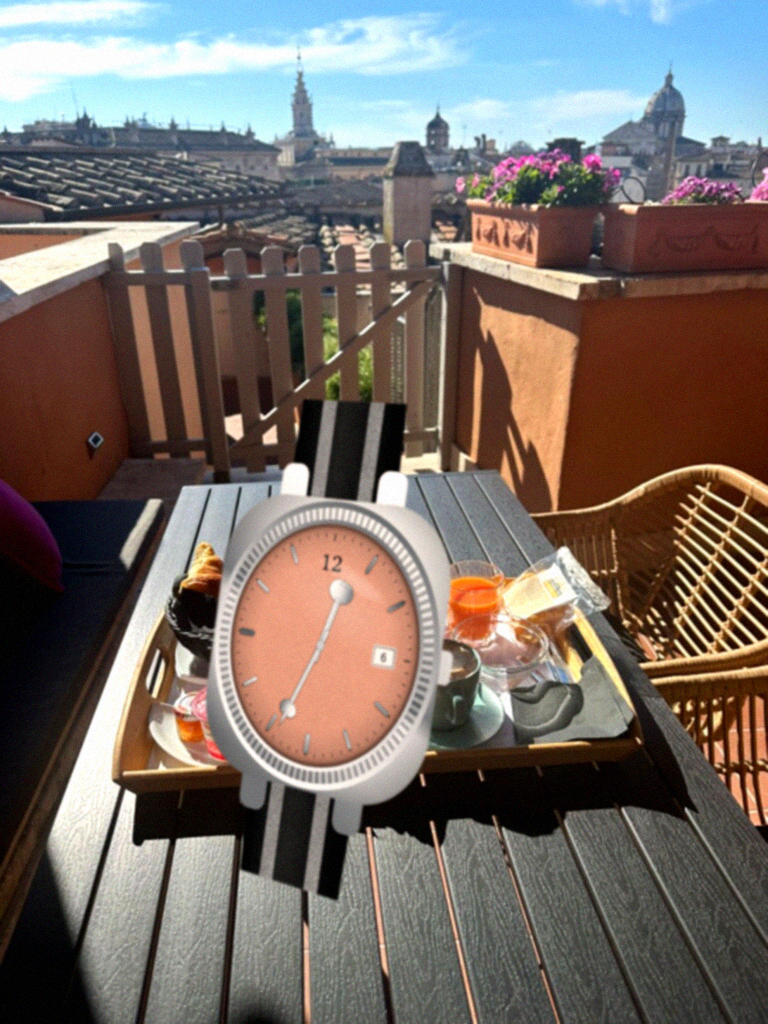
12:34
